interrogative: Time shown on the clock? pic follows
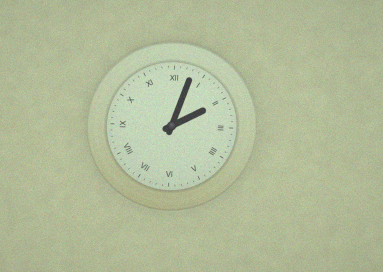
2:03
